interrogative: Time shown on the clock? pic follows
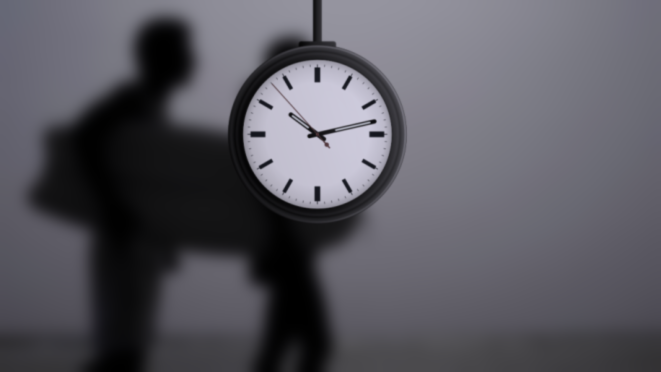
10:12:53
